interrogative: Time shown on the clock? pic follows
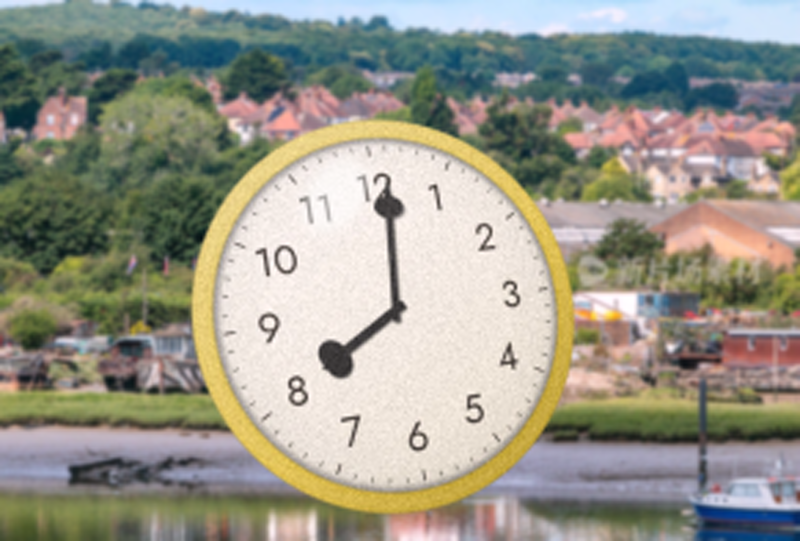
8:01
